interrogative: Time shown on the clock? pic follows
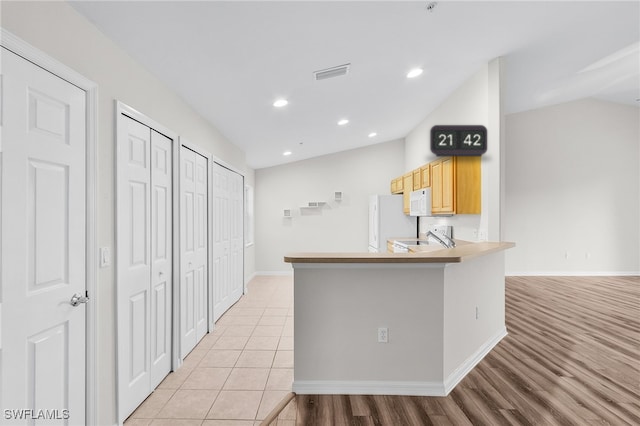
21:42
